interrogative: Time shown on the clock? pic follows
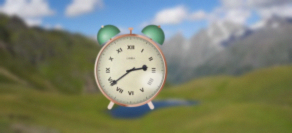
2:39
